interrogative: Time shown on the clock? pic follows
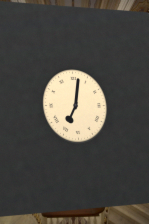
7:02
